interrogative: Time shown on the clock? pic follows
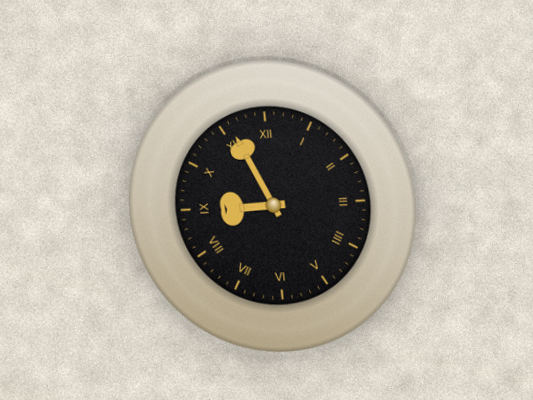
8:56
